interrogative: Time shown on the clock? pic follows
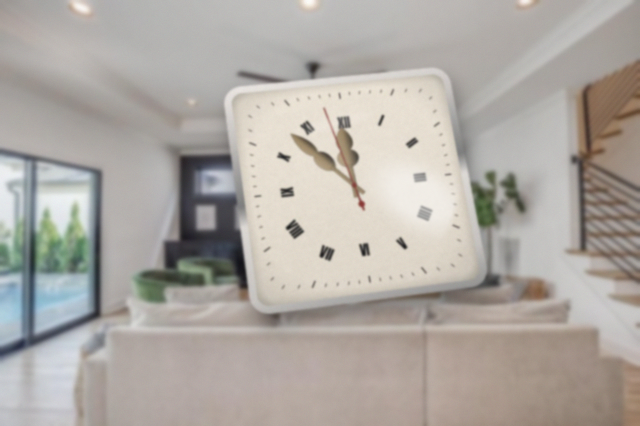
11:52:58
